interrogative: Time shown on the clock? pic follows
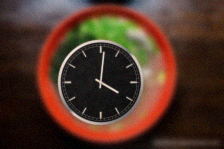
4:01
